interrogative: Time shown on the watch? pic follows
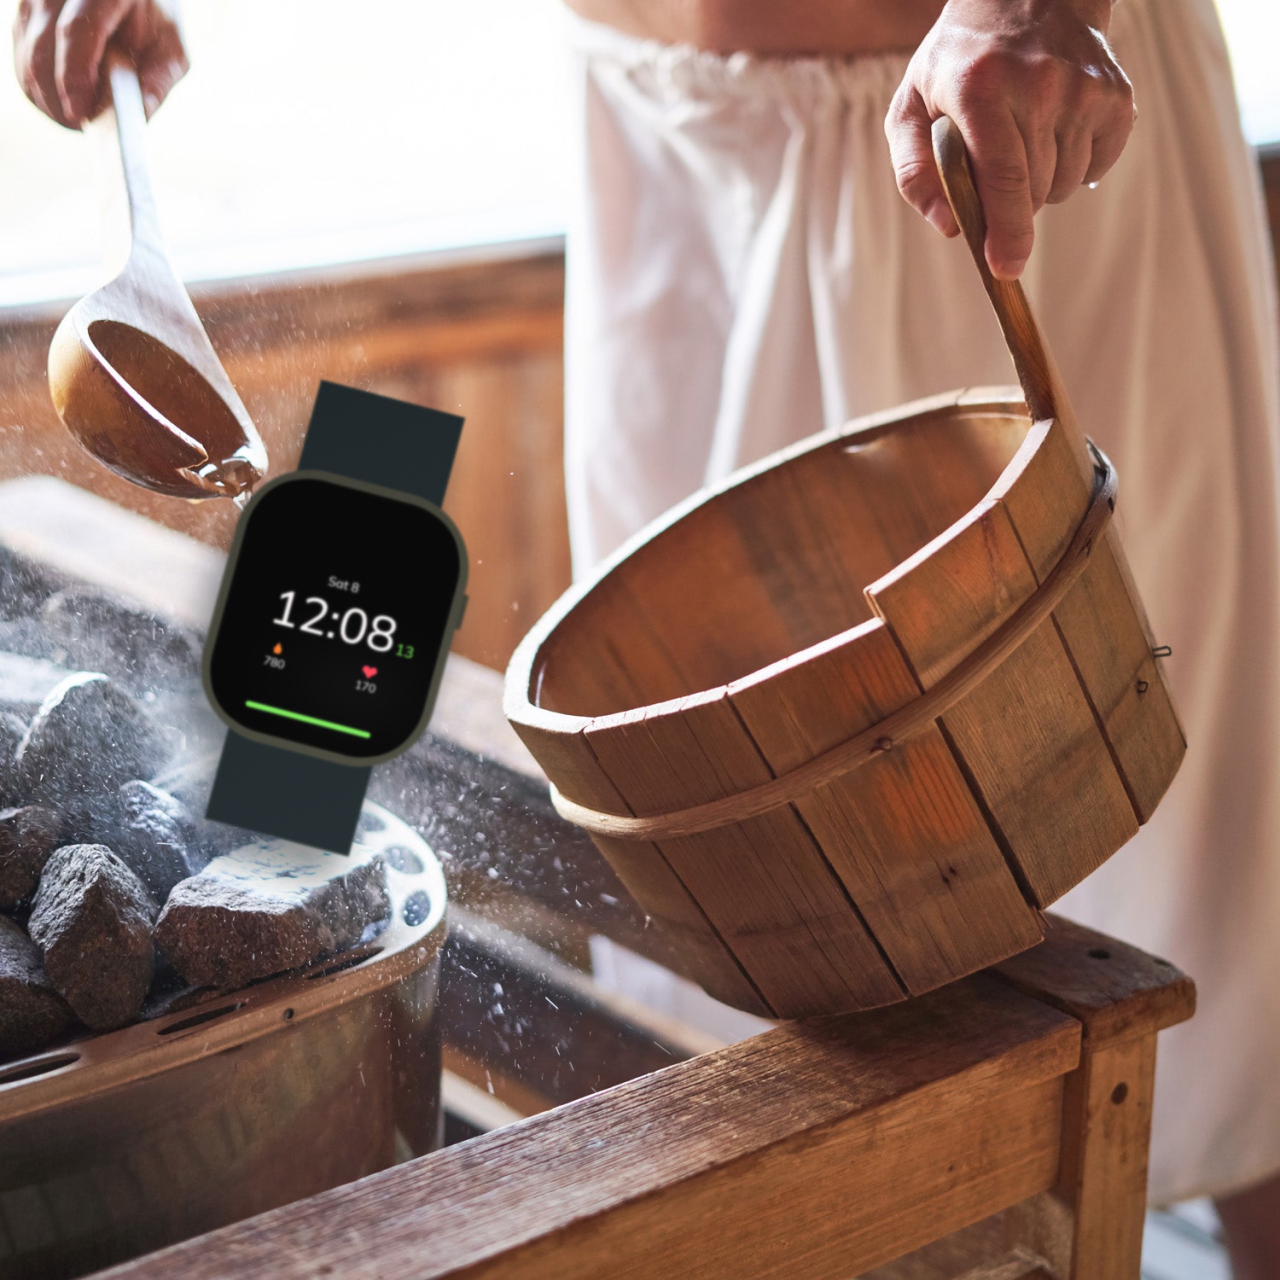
12:08:13
